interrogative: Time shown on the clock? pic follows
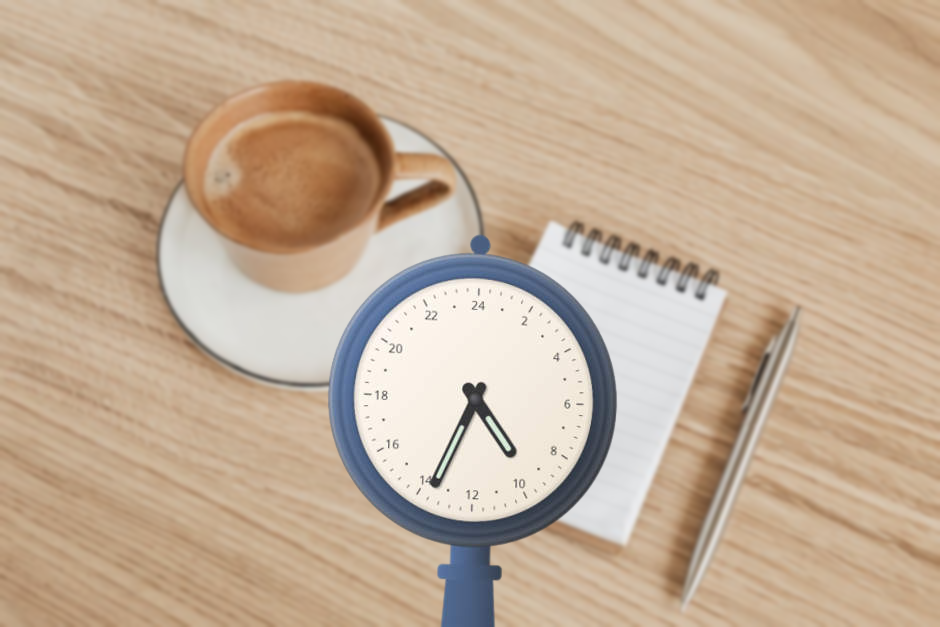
9:34
